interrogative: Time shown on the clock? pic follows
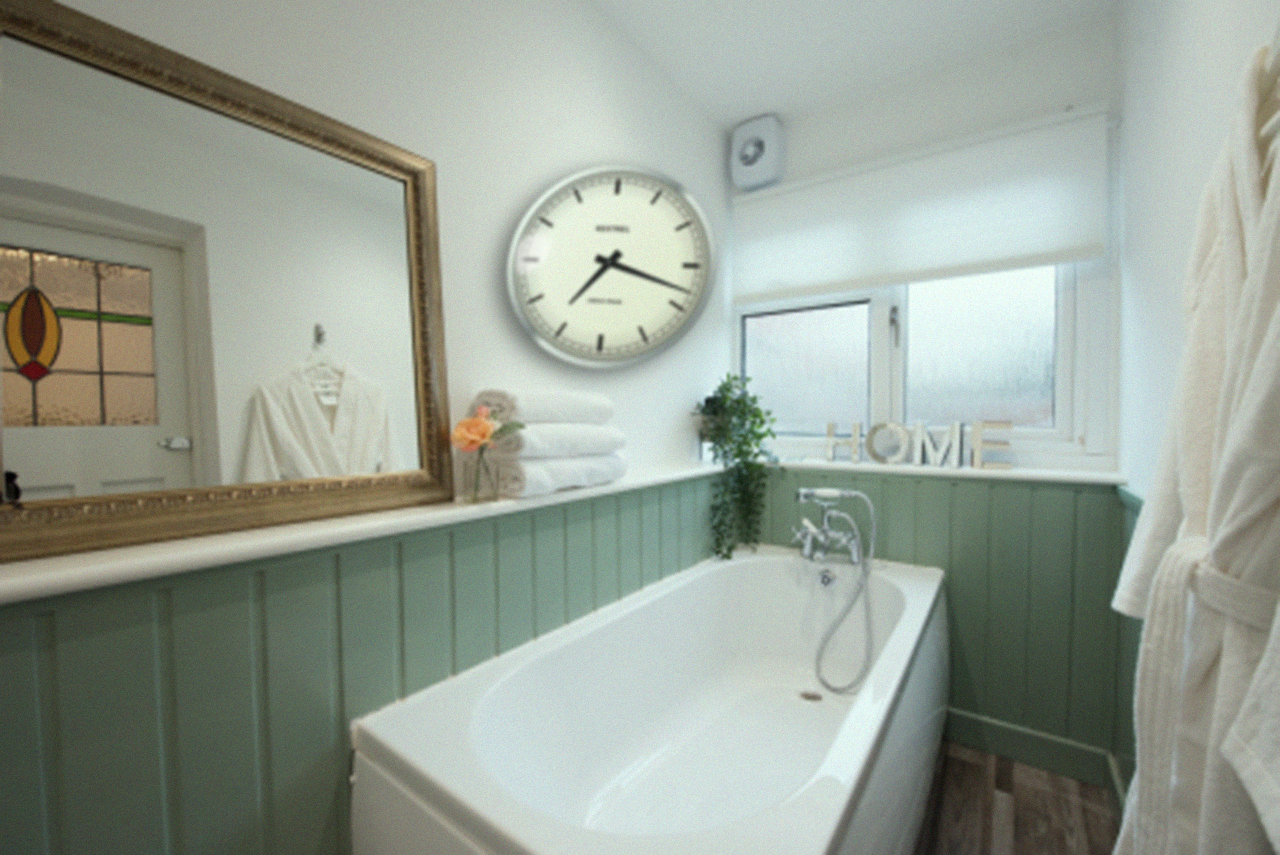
7:18
